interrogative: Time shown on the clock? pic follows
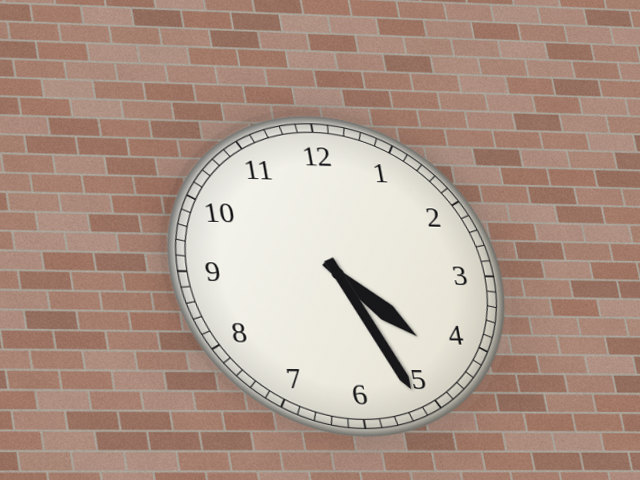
4:26
